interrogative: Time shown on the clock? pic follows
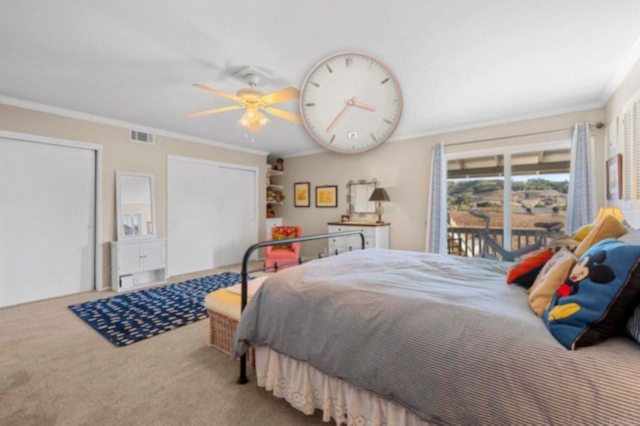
3:37
